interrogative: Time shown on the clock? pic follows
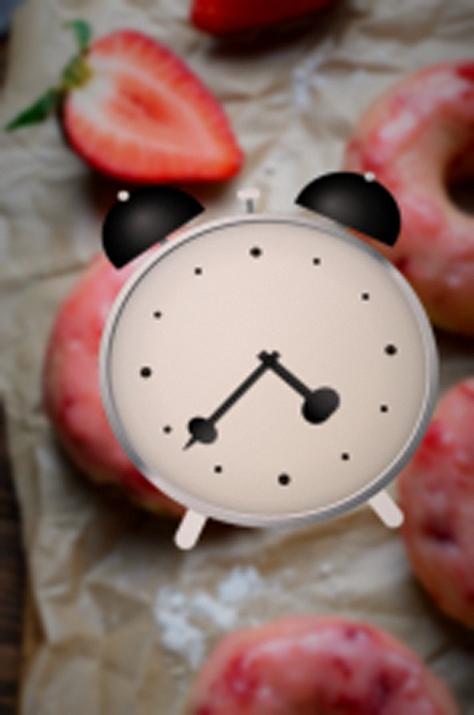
4:38
